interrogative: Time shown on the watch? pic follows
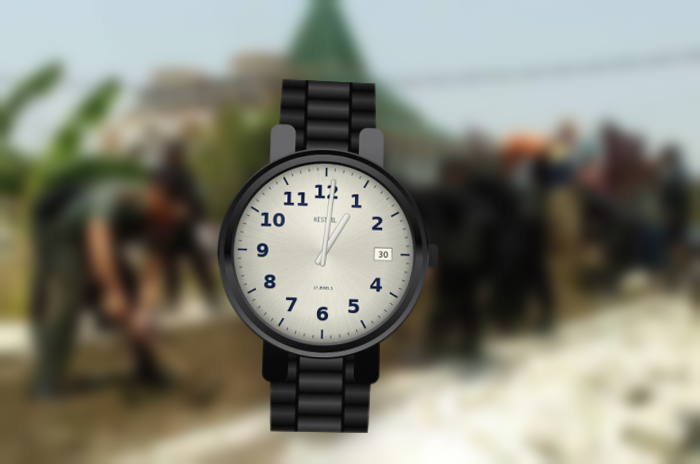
1:01
